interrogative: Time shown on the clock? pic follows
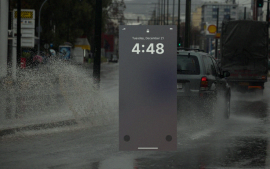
4:48
